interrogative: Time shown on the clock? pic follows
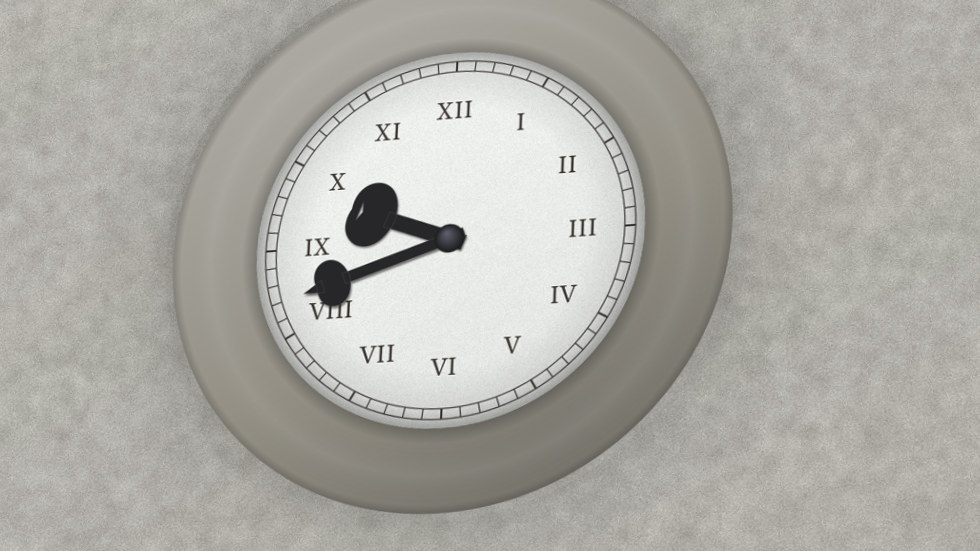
9:42
